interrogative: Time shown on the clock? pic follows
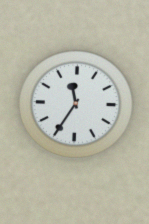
11:35
